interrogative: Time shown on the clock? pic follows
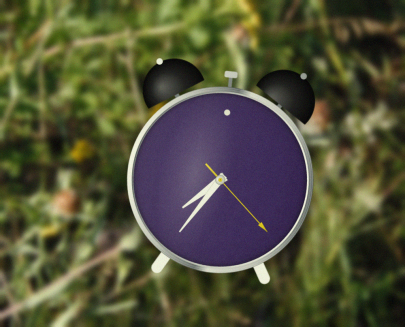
7:35:22
